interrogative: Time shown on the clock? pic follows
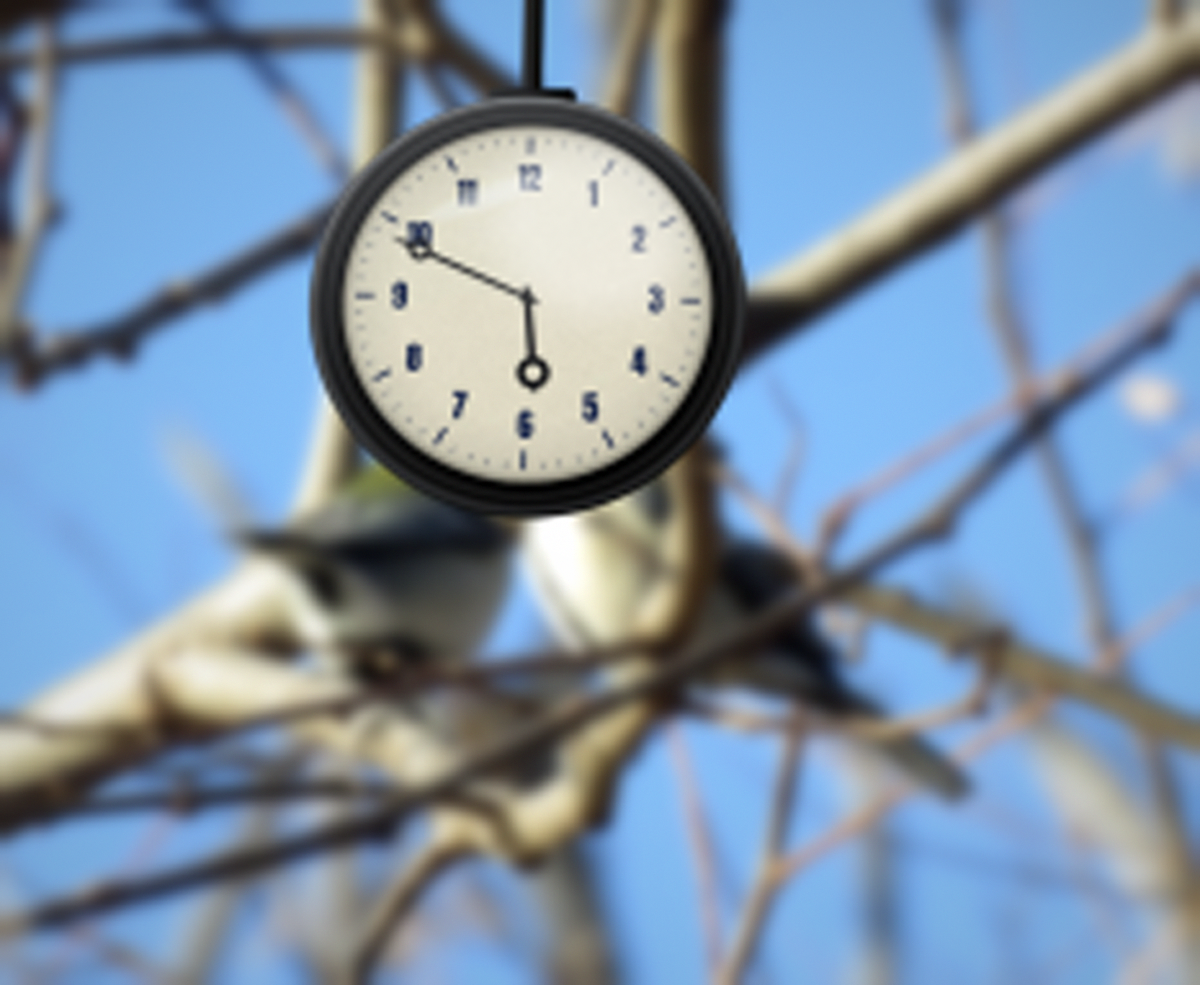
5:49
